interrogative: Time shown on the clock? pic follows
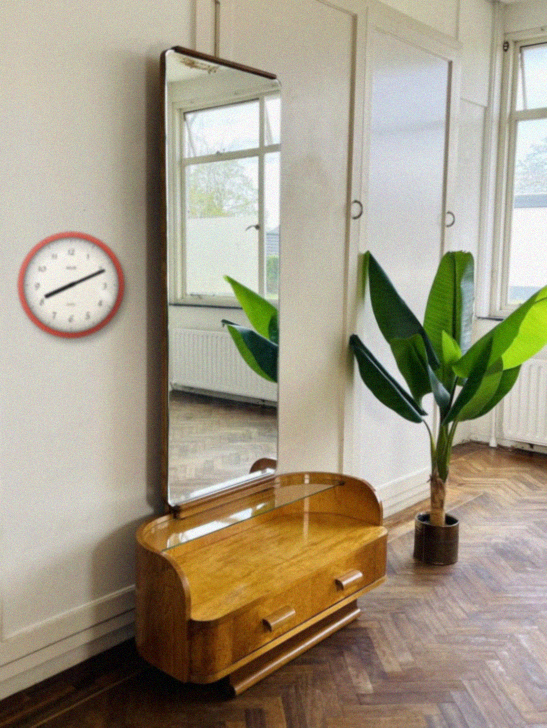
8:11
